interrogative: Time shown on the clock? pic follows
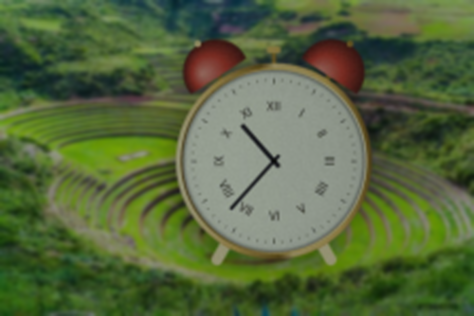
10:37
